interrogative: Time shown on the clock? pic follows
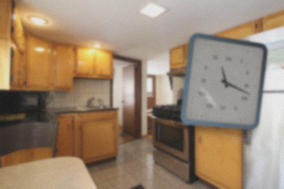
11:18
